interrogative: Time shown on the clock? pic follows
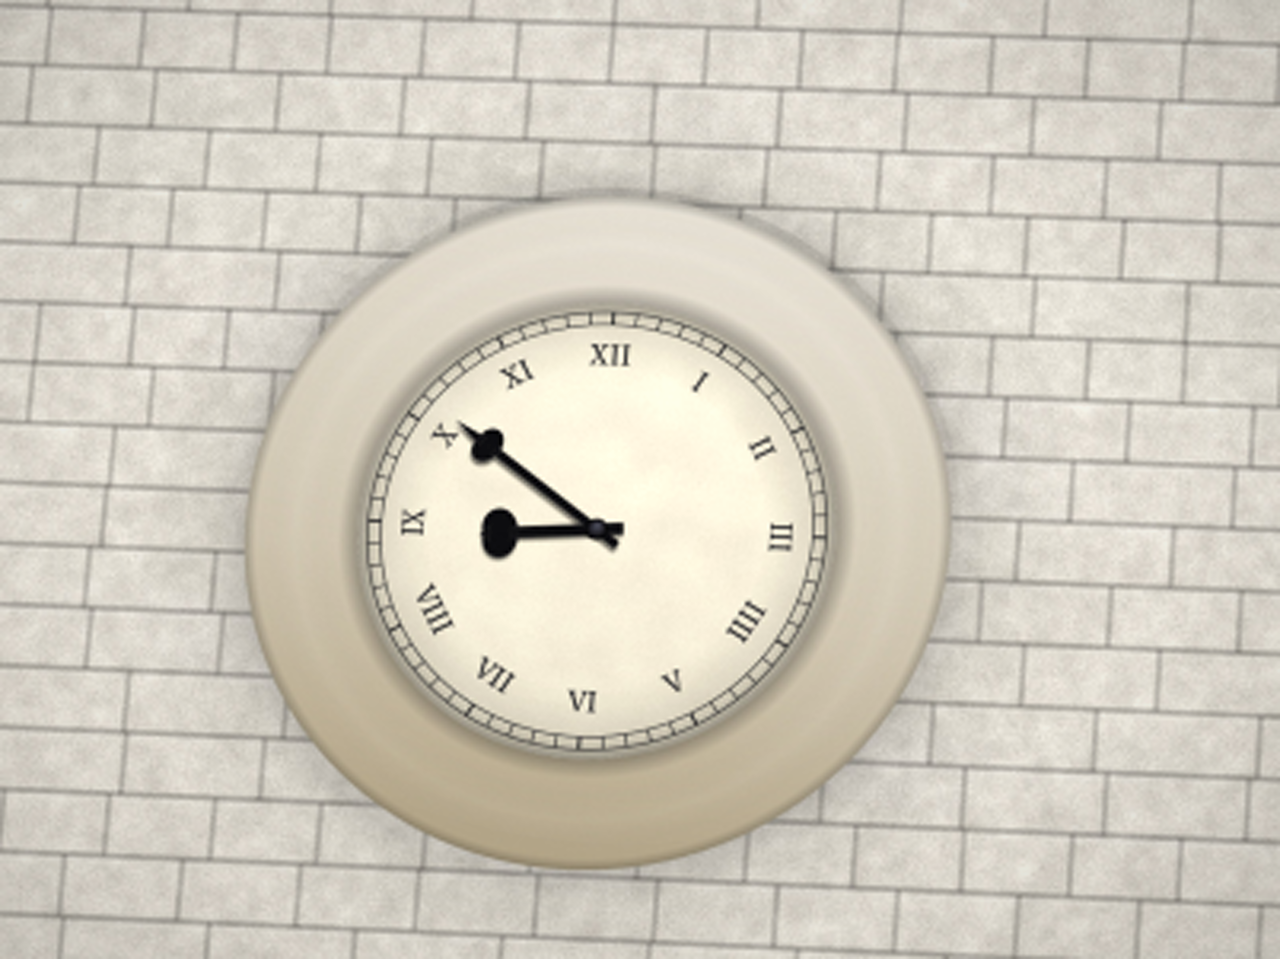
8:51
